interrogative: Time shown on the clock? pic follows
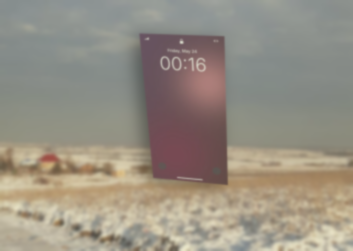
0:16
